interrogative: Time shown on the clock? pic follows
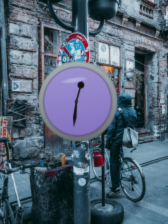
12:31
